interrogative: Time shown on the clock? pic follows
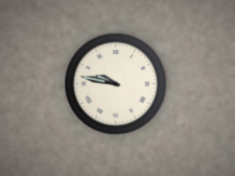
9:47
